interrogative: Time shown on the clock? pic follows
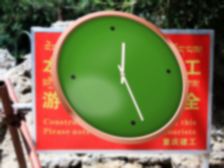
12:28
